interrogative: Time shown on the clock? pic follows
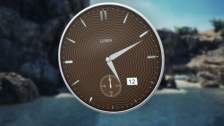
5:11
